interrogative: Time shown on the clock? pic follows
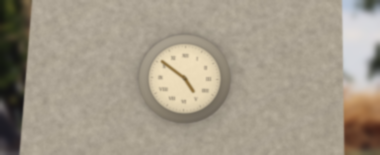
4:51
